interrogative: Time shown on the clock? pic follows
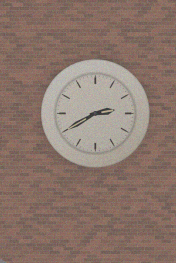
2:40
